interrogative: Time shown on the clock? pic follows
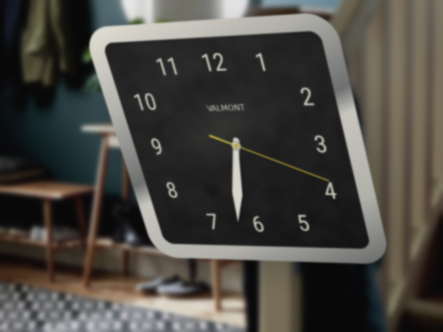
6:32:19
